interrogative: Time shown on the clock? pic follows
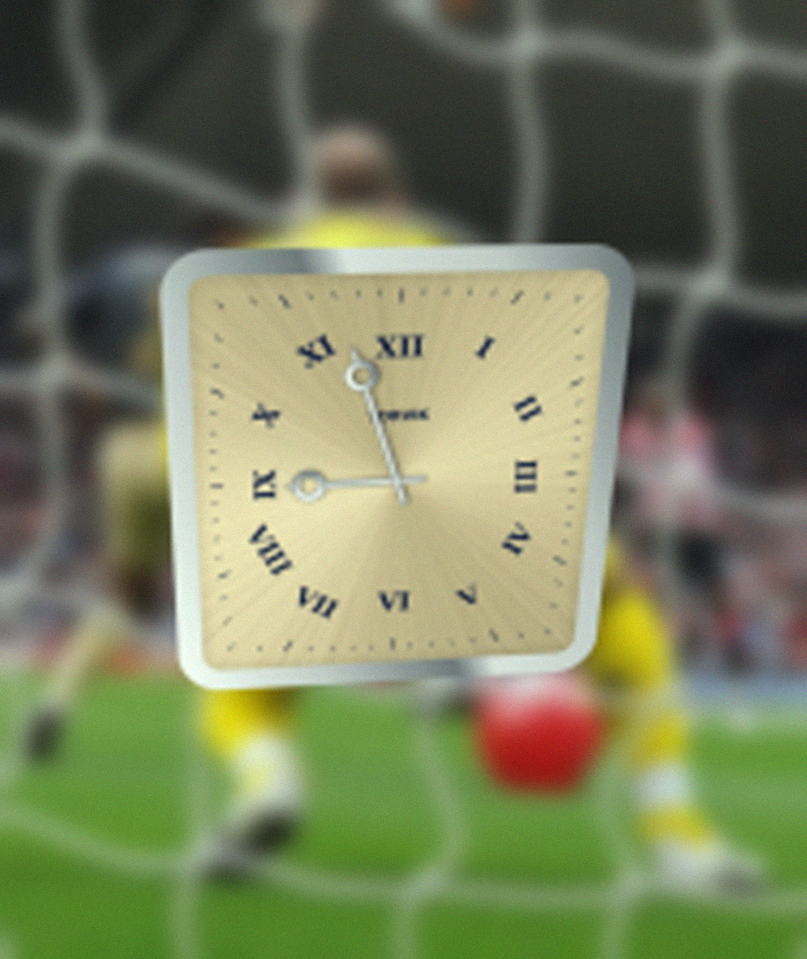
8:57
